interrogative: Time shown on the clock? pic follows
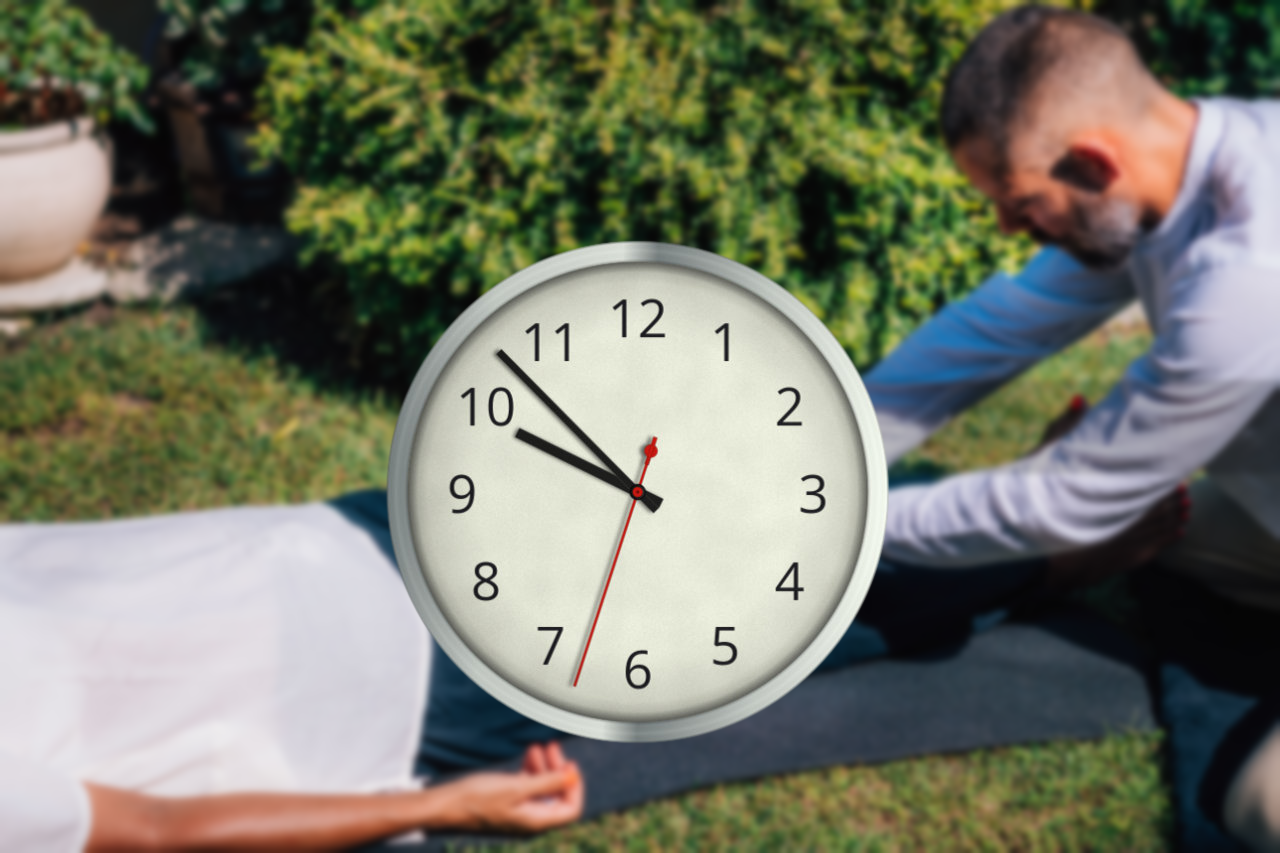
9:52:33
